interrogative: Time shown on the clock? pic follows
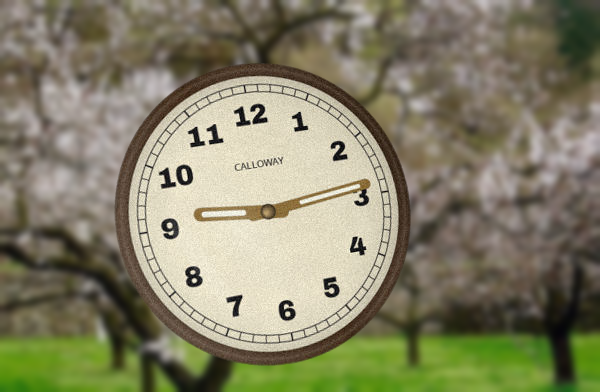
9:14
